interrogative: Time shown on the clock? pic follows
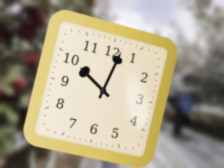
10:02
